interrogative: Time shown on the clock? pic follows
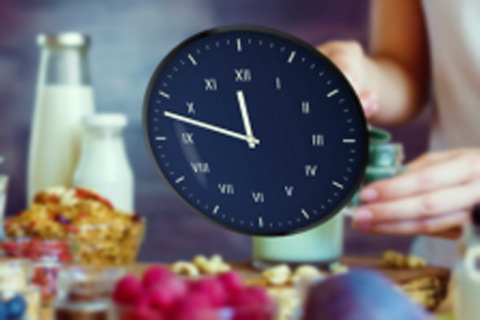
11:48
